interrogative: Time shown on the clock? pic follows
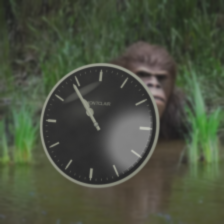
10:54
